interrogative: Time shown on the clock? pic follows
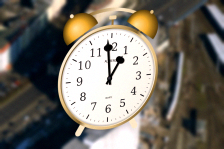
12:59
